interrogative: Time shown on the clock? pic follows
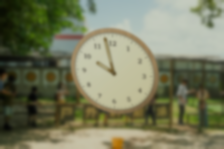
9:58
